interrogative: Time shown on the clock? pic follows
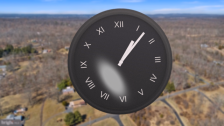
1:07
